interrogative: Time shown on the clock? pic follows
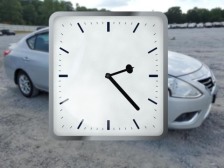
2:23
